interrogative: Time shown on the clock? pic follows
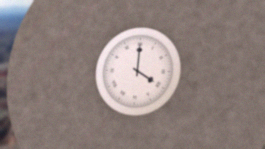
4:00
